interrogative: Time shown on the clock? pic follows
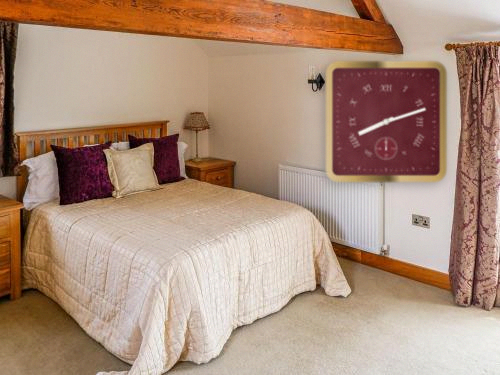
8:12
